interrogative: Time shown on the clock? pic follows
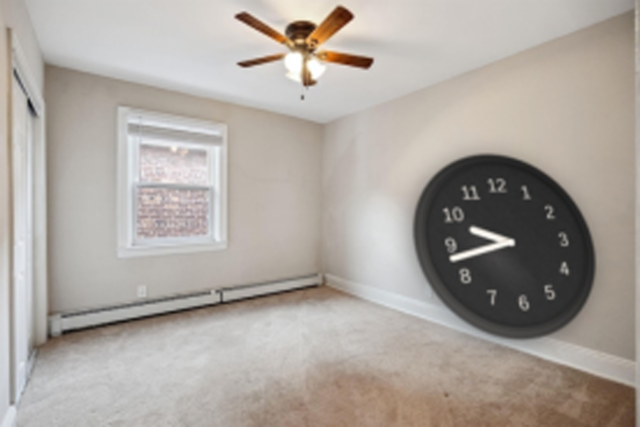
9:43
